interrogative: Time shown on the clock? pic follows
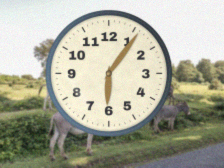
6:06
